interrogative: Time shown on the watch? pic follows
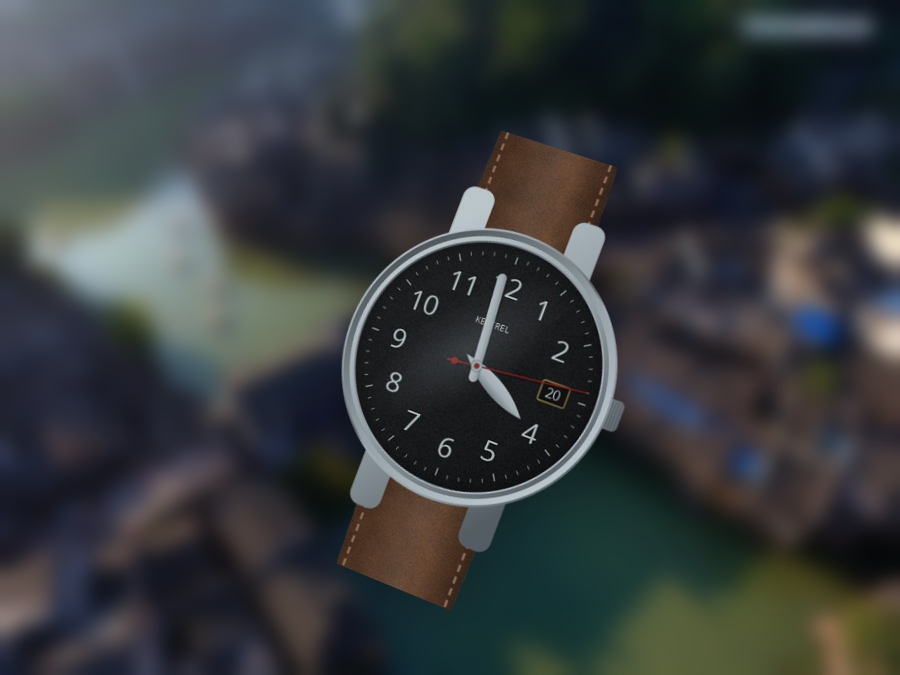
3:59:14
